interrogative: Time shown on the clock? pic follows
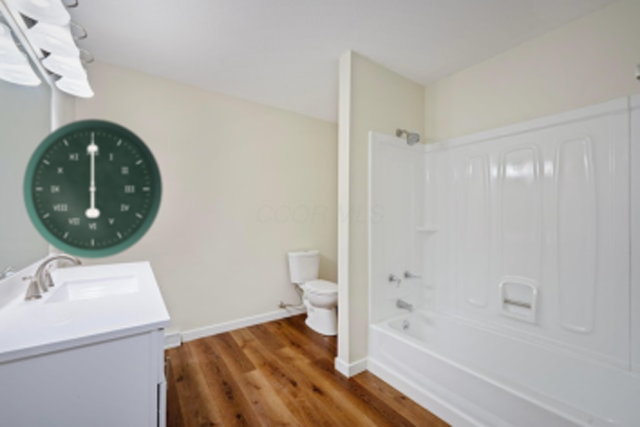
6:00
